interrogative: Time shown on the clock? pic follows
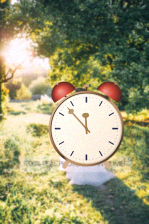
11:53
